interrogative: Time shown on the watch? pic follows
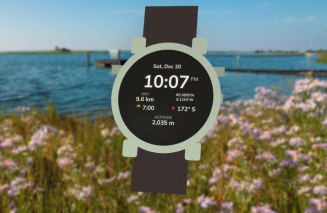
10:07
